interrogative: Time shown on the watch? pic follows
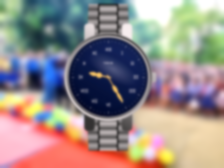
9:25
